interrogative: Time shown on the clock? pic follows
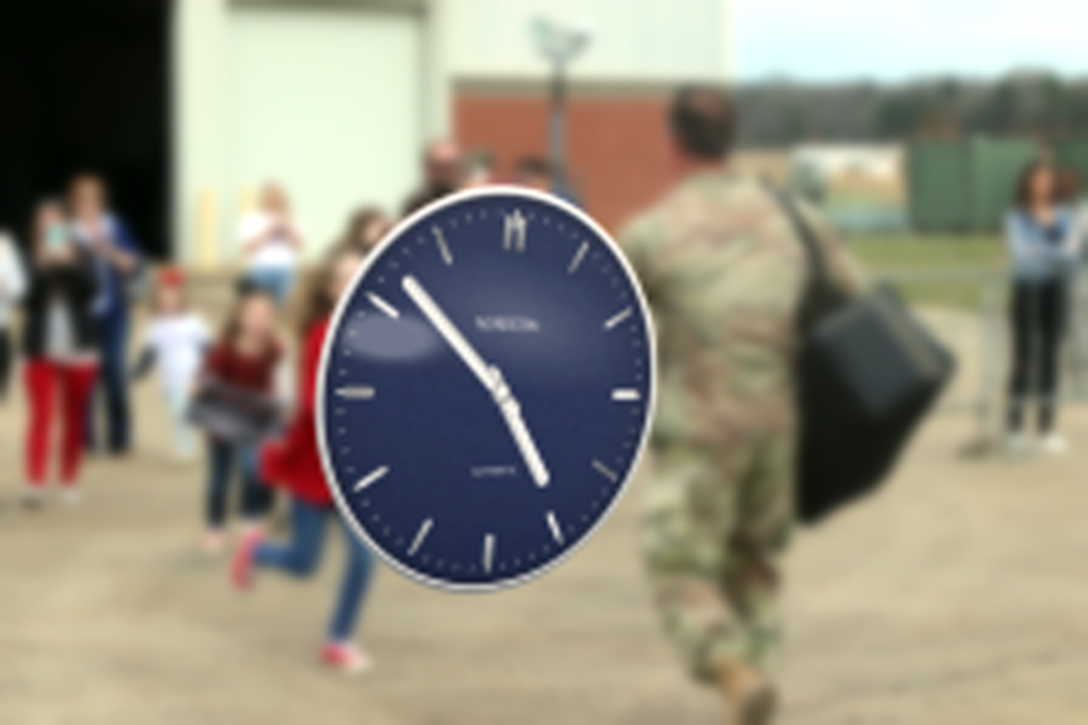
4:52
